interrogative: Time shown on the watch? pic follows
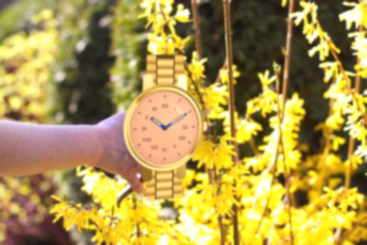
10:10
